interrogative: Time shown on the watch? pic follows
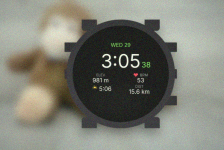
3:05:38
